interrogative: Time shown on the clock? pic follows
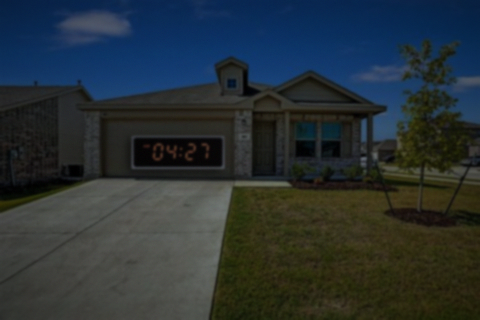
4:27
